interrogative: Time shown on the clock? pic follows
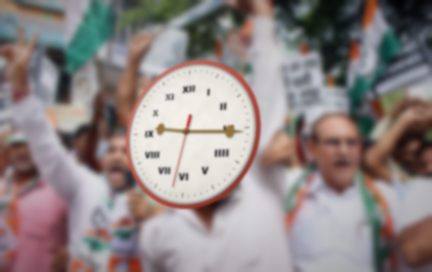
9:15:32
